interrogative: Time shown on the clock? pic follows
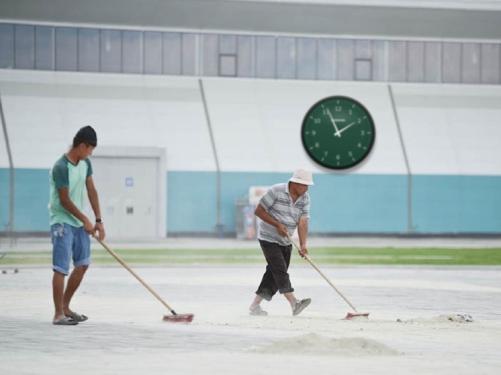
1:56
